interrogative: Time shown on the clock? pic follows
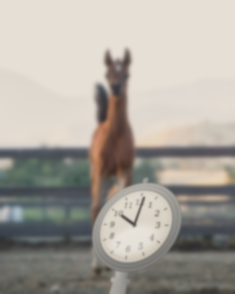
10:01
